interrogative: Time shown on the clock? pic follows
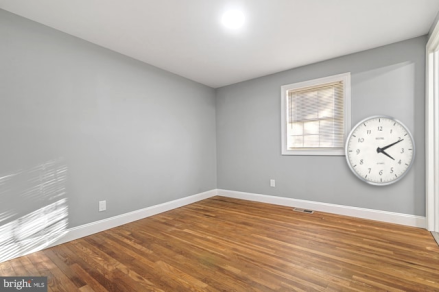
4:11
